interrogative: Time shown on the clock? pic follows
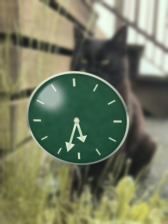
5:33
